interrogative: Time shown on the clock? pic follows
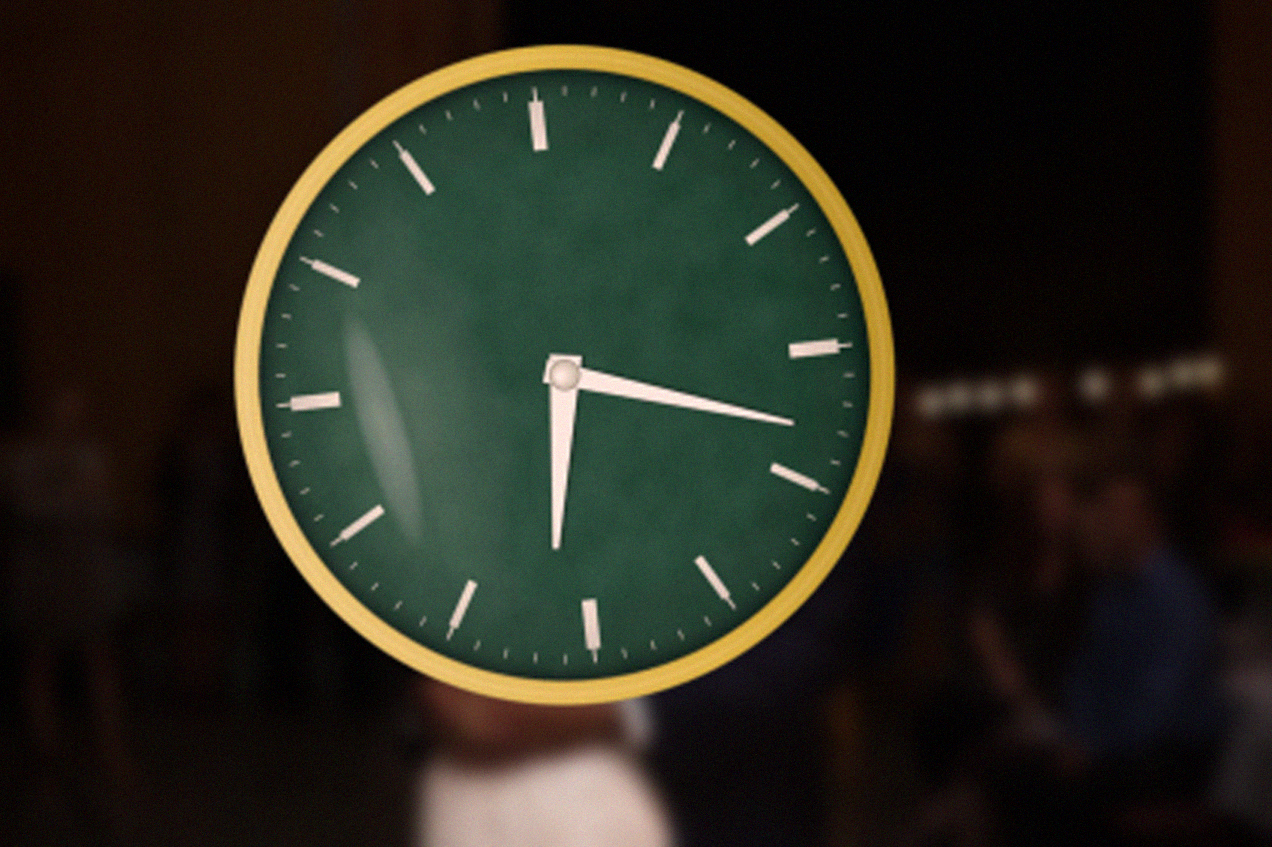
6:18
